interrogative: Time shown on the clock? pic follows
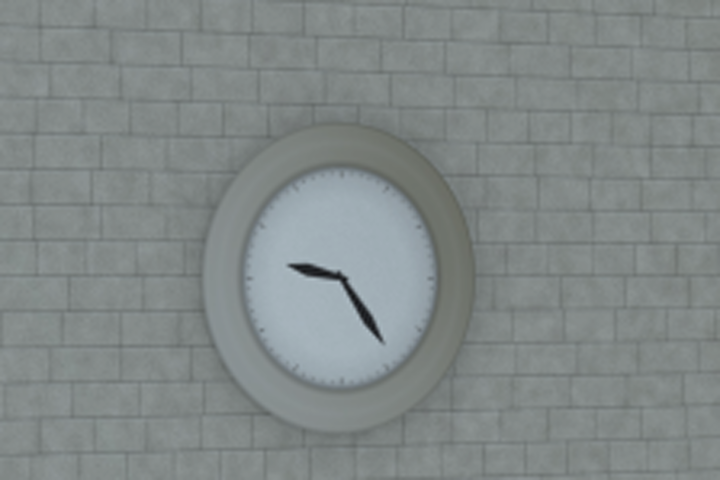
9:24
